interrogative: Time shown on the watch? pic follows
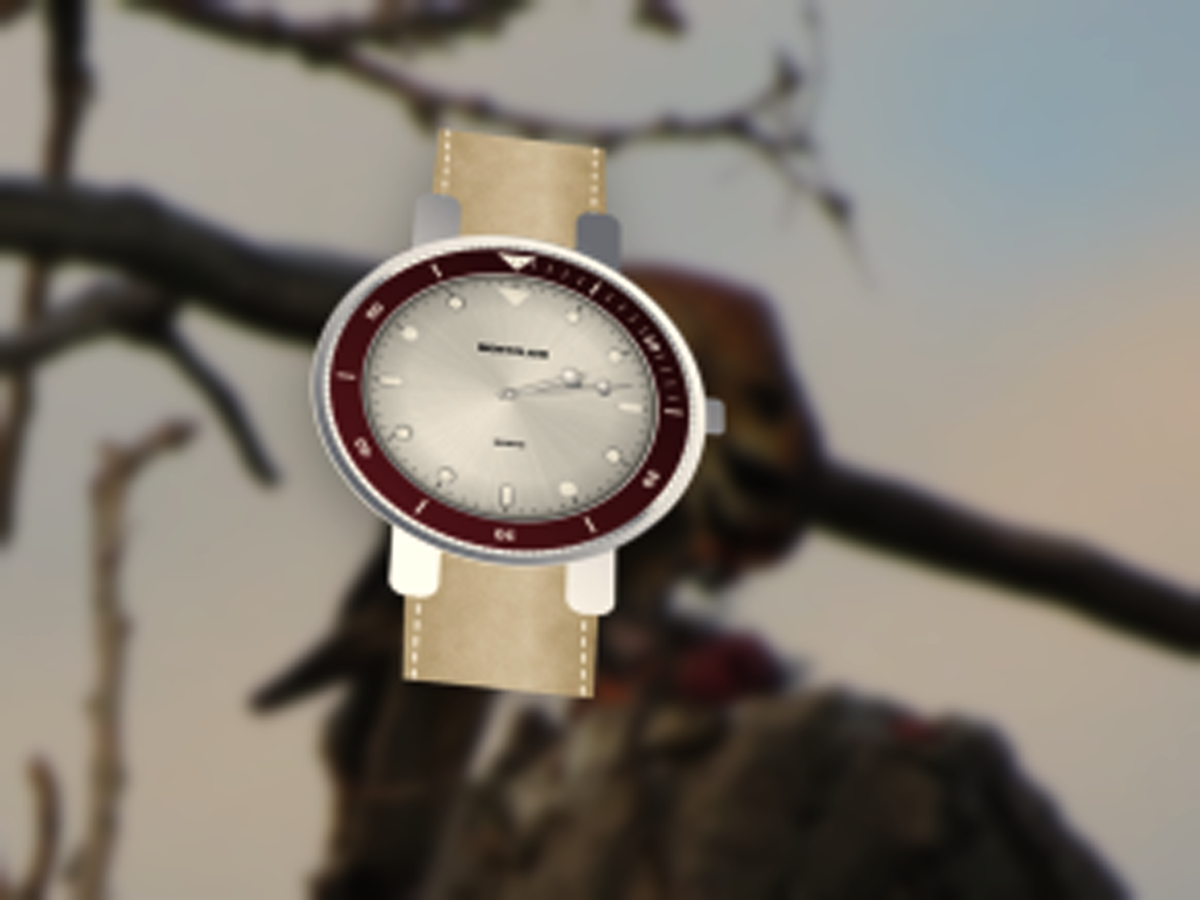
2:13
